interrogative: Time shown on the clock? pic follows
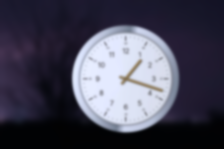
1:18
